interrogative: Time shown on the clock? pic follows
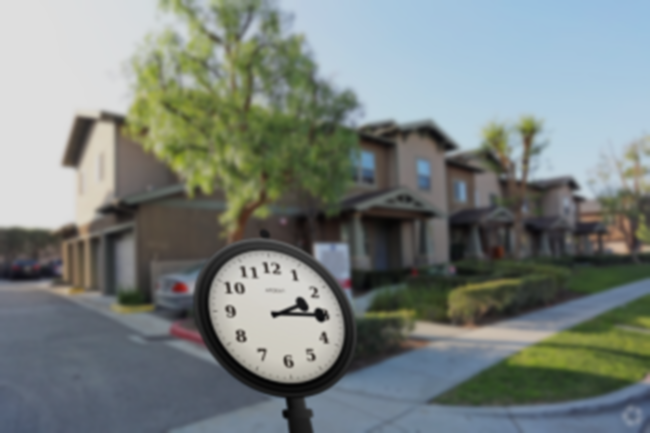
2:15
